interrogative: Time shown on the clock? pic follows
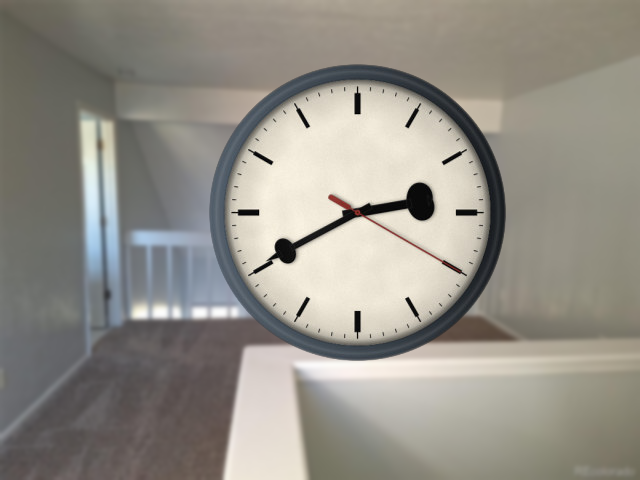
2:40:20
